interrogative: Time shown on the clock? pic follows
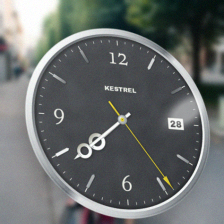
7:38:24
